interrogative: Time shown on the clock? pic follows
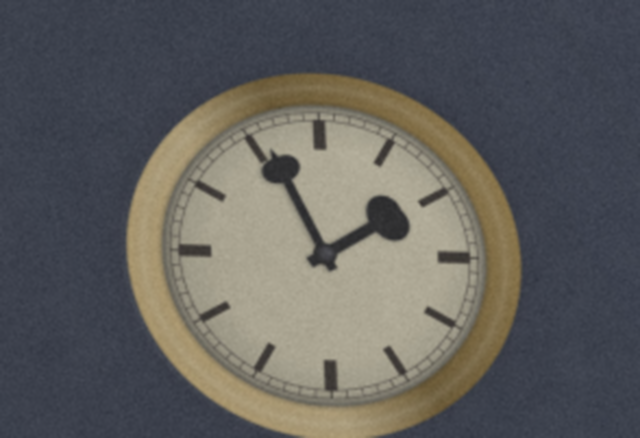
1:56
